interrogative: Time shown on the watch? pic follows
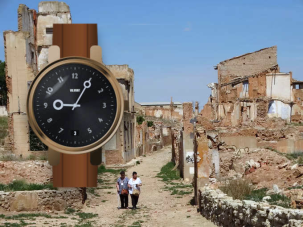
9:05
